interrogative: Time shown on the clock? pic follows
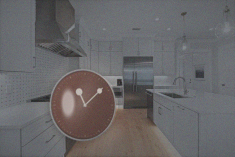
11:08
